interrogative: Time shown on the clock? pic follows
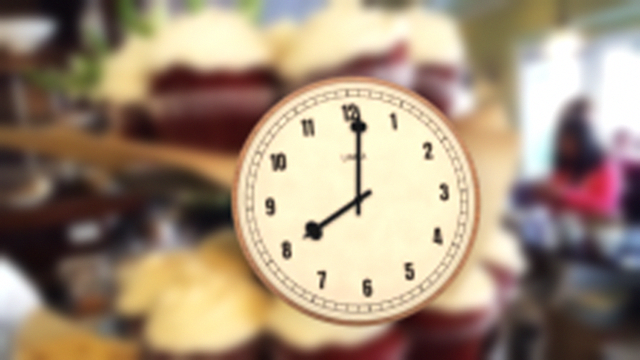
8:01
